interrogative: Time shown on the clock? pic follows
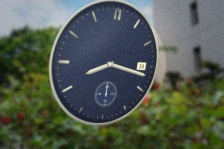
8:17
